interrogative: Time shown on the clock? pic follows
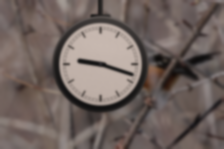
9:18
